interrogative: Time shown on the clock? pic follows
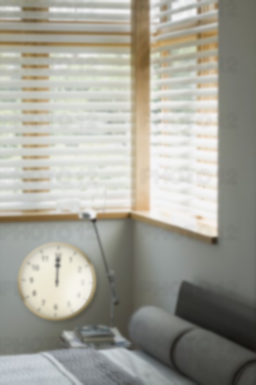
12:00
